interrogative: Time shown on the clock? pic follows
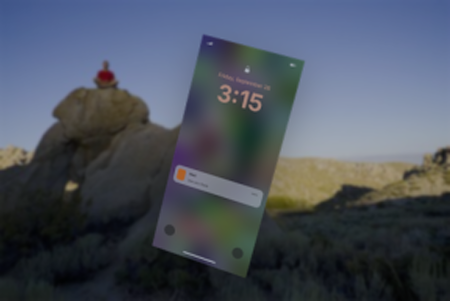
3:15
